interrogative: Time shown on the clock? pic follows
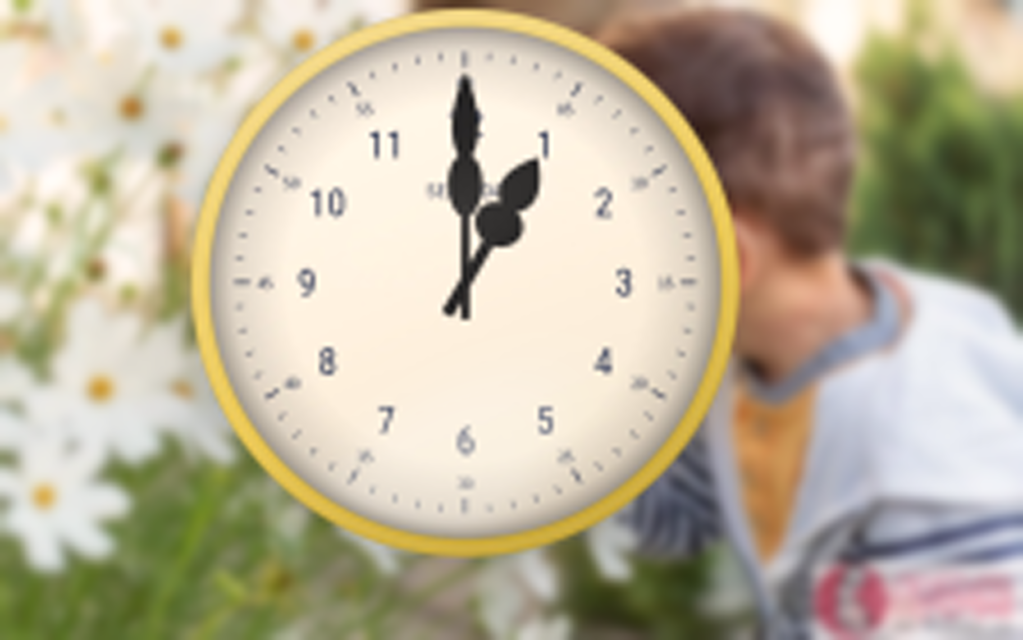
1:00
